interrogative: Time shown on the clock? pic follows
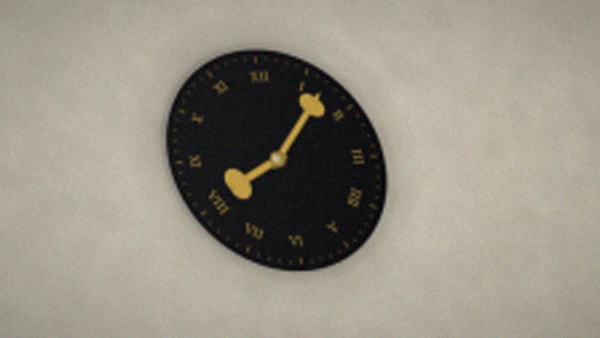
8:07
